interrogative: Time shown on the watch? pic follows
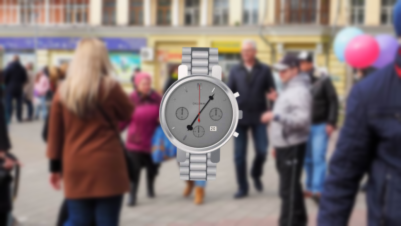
7:06
